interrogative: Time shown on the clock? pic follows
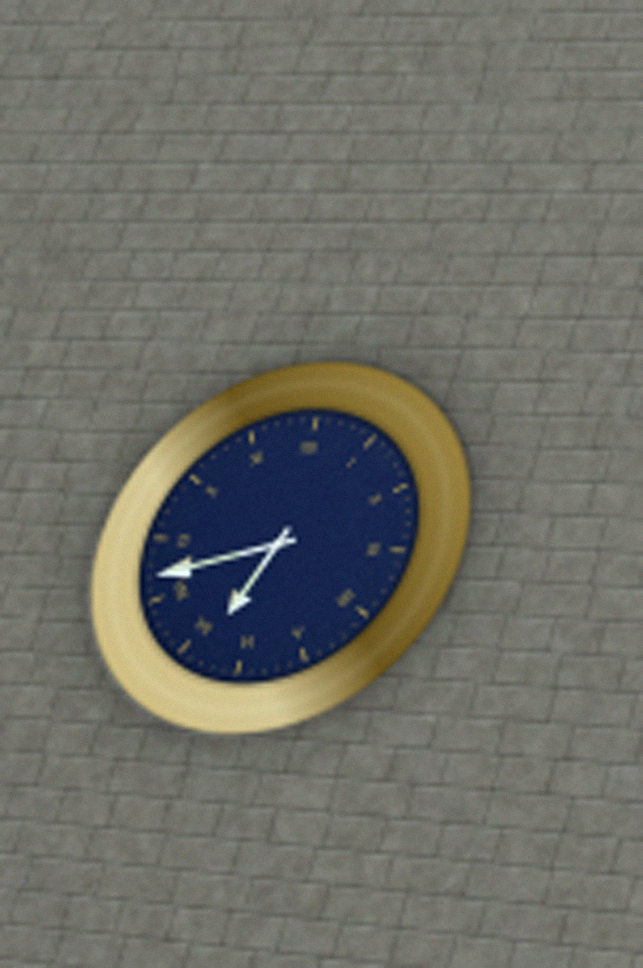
6:42
